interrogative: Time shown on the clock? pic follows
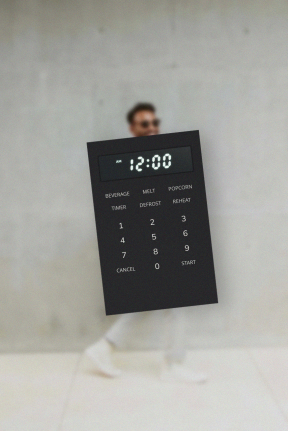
12:00
